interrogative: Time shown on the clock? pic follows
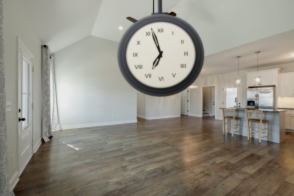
6:57
